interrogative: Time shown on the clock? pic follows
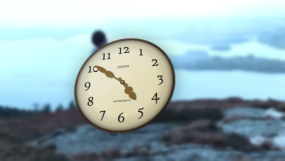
4:51
